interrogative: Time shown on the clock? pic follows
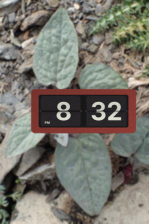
8:32
